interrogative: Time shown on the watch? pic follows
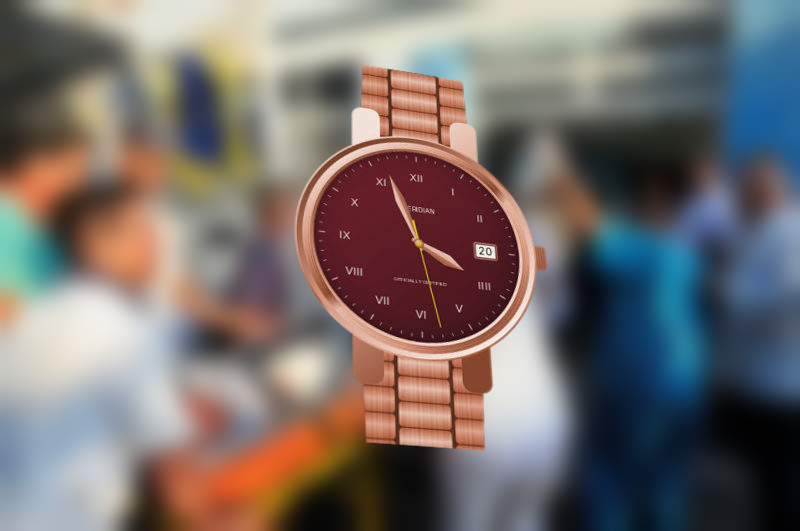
3:56:28
